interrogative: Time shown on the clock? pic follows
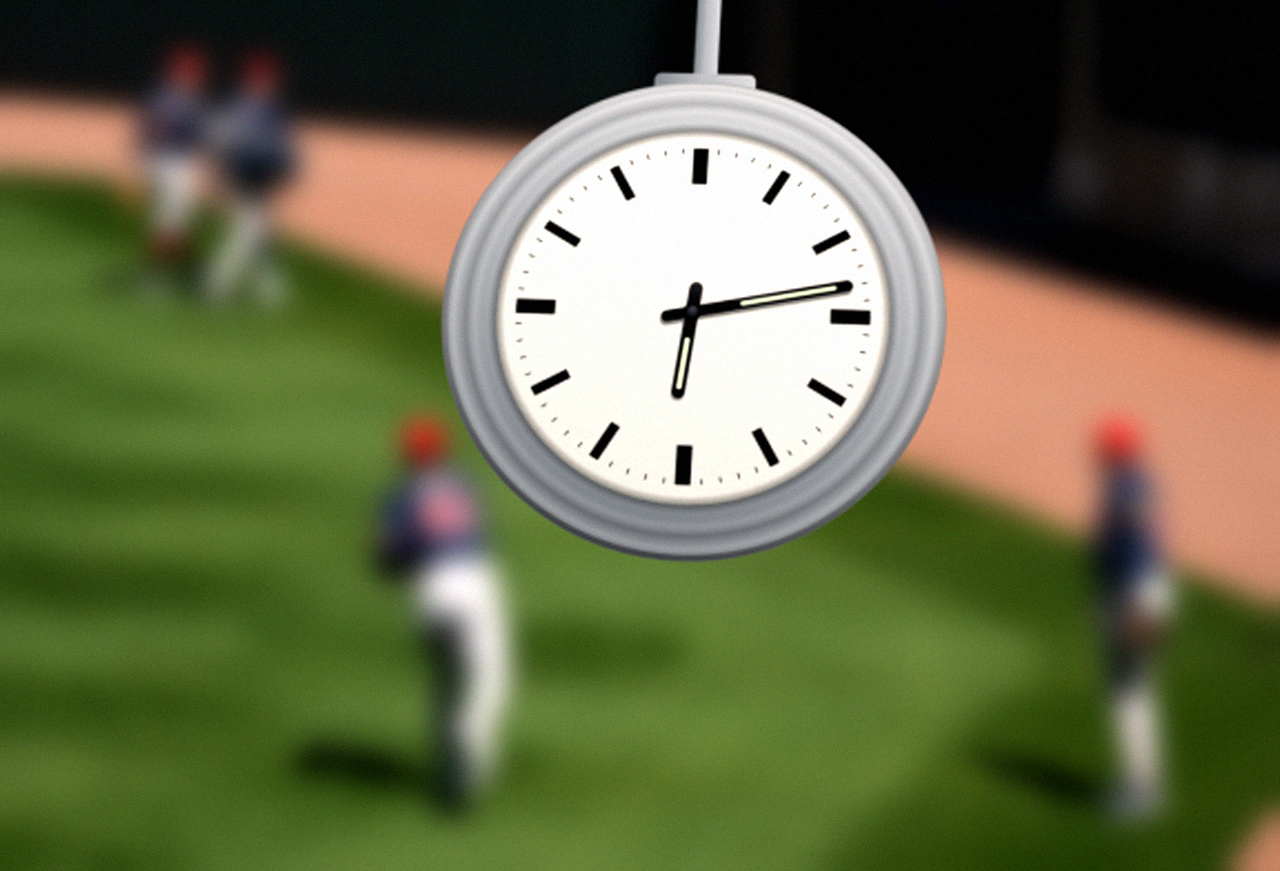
6:13
